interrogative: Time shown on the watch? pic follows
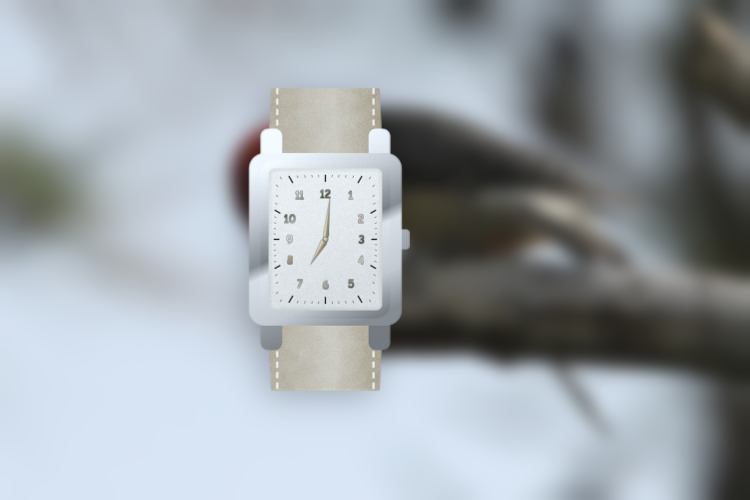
7:01
